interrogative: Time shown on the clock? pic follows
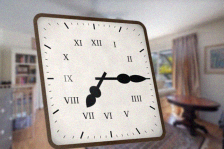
7:15
